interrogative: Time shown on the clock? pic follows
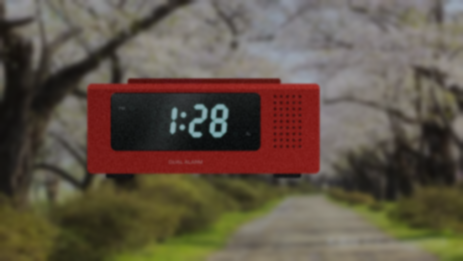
1:28
